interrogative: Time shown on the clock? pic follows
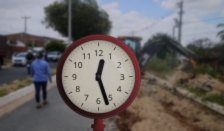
12:27
